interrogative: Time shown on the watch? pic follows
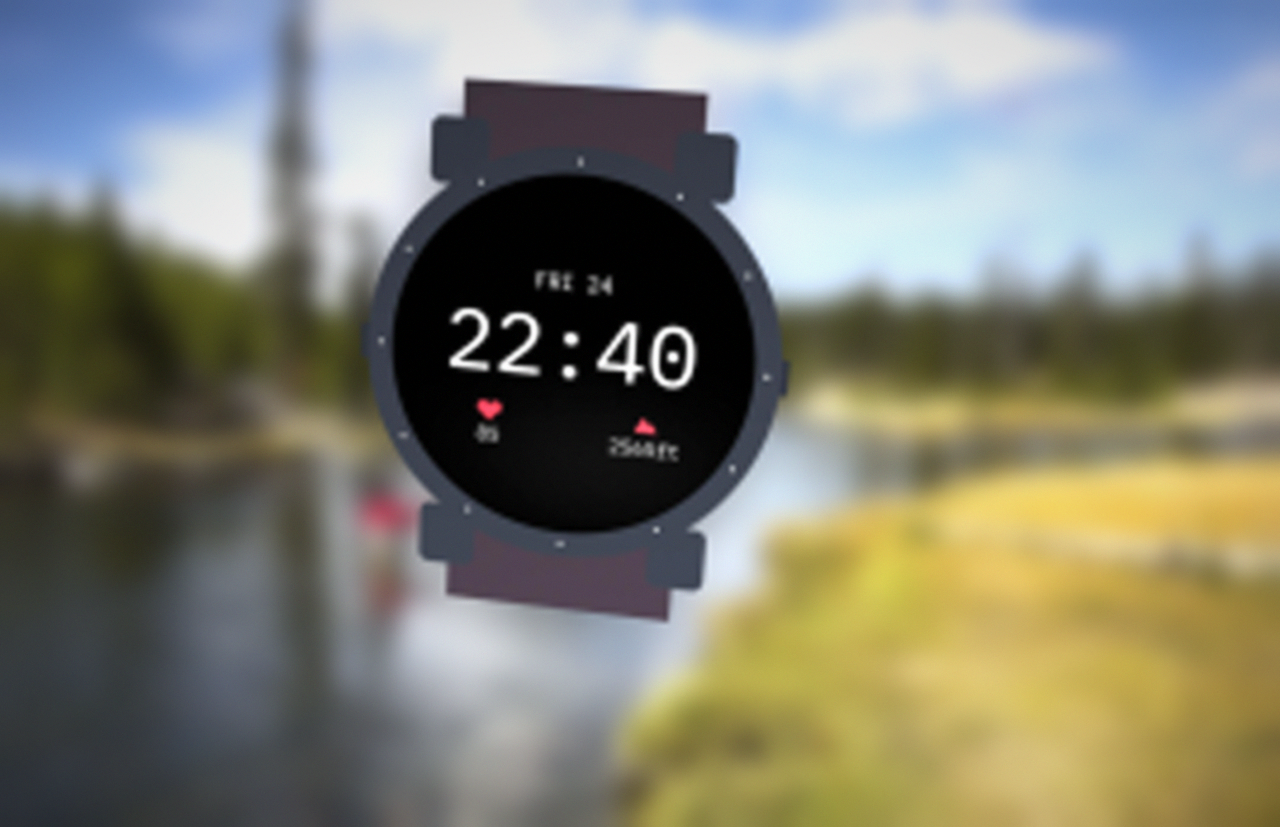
22:40
